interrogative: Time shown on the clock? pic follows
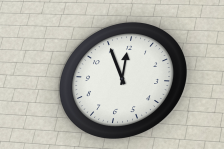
11:55
